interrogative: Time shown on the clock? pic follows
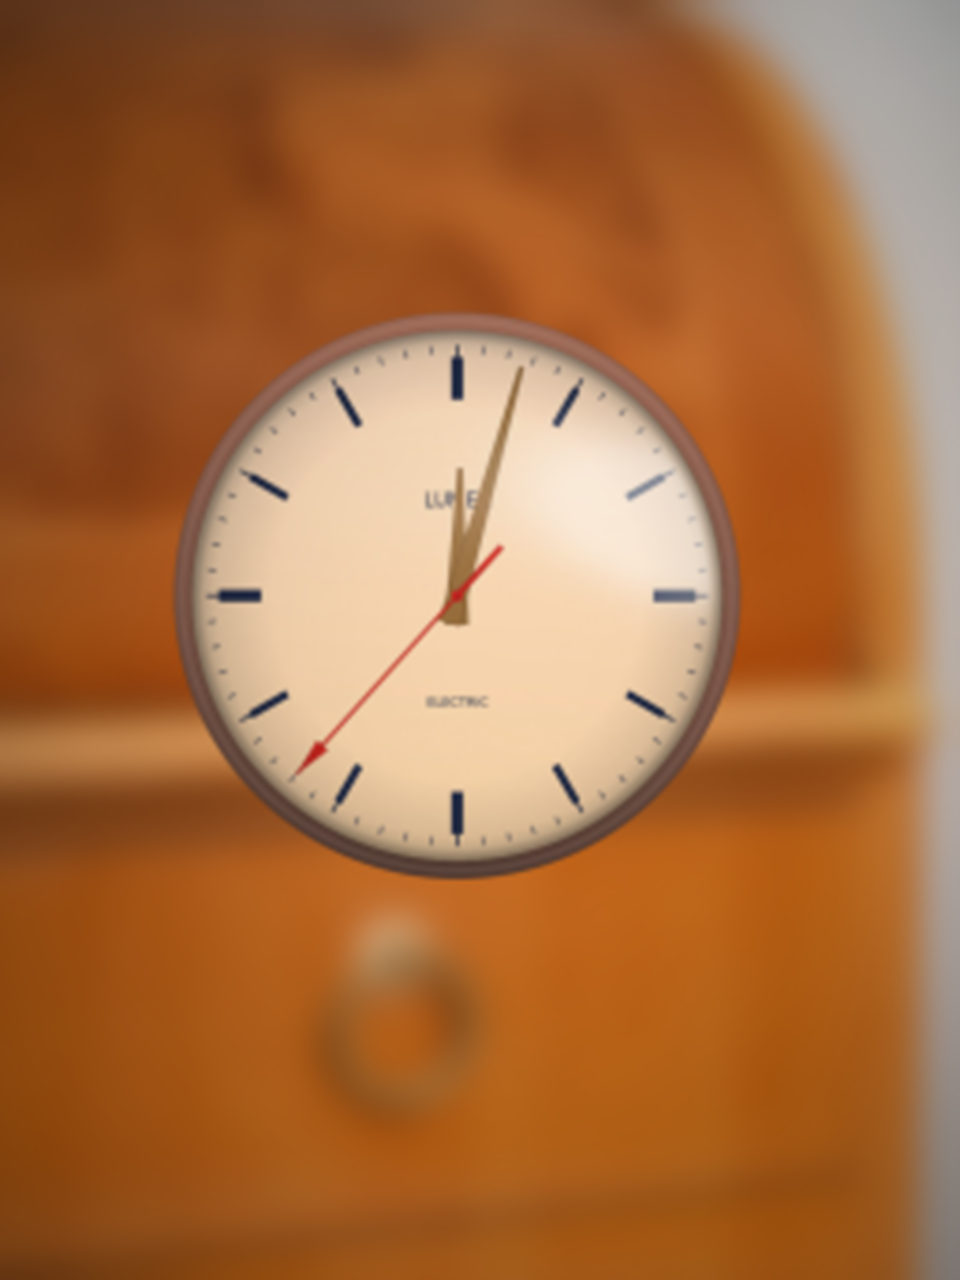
12:02:37
